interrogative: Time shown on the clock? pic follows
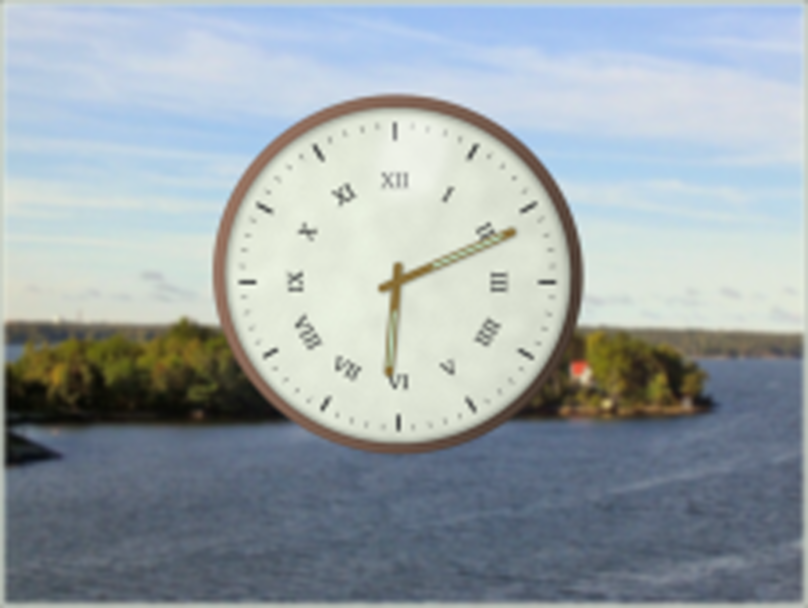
6:11
